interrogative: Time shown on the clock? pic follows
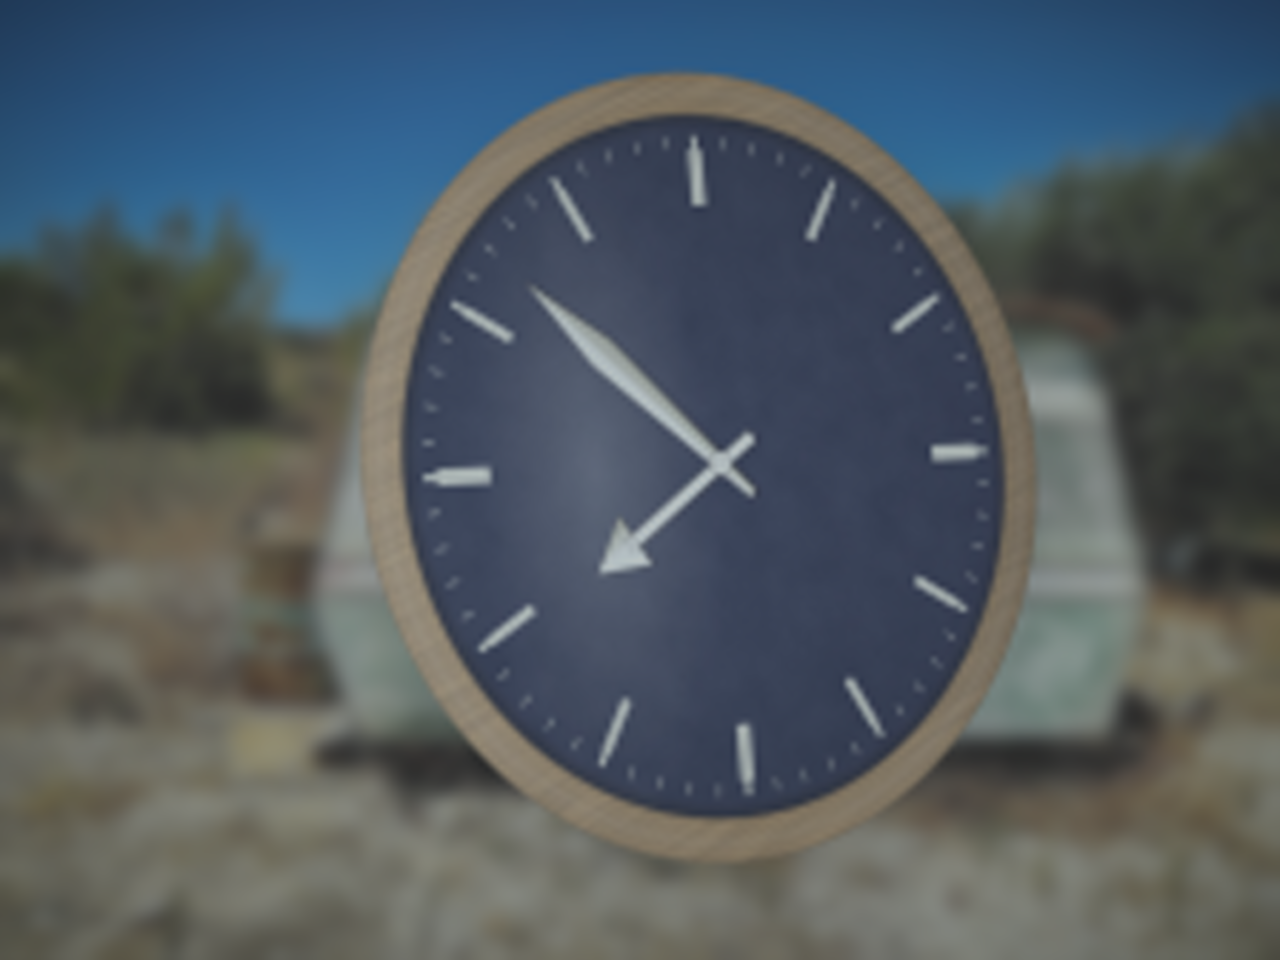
7:52
